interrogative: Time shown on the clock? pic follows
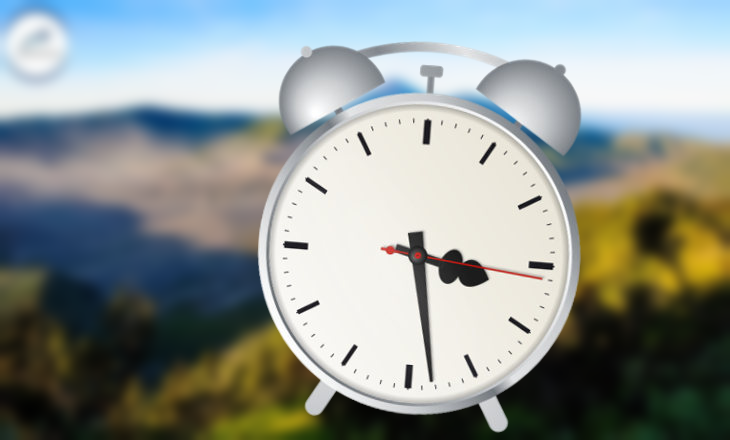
3:28:16
